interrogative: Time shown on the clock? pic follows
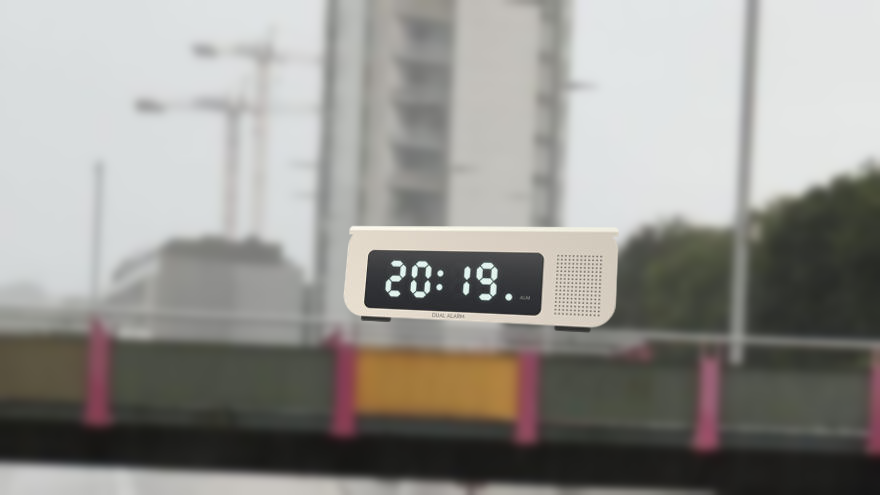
20:19
